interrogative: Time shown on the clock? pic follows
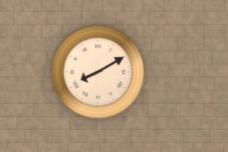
8:10
